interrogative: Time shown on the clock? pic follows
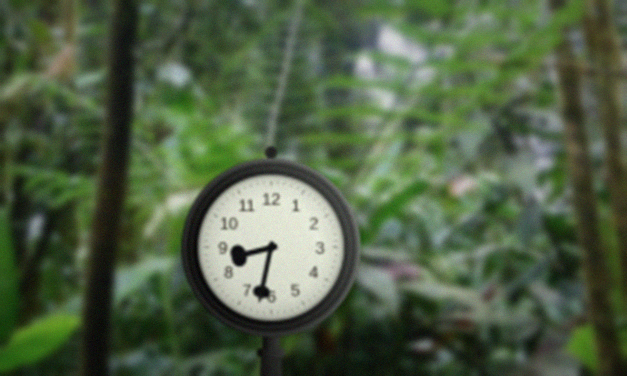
8:32
